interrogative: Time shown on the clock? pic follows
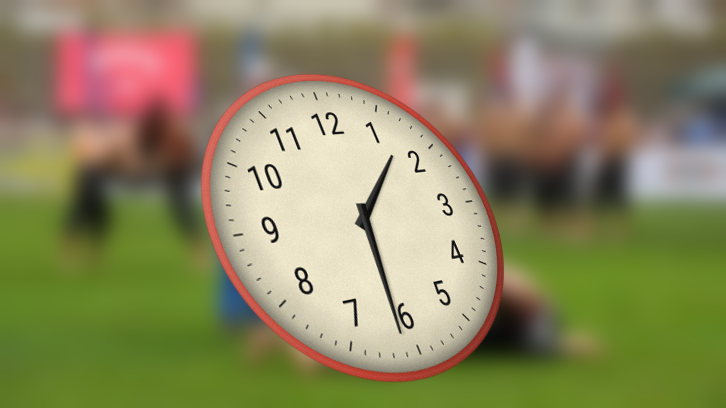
1:31
